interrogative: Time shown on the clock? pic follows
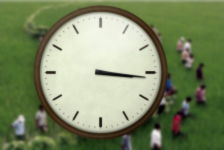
3:16
